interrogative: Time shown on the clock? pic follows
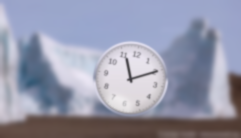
11:10
